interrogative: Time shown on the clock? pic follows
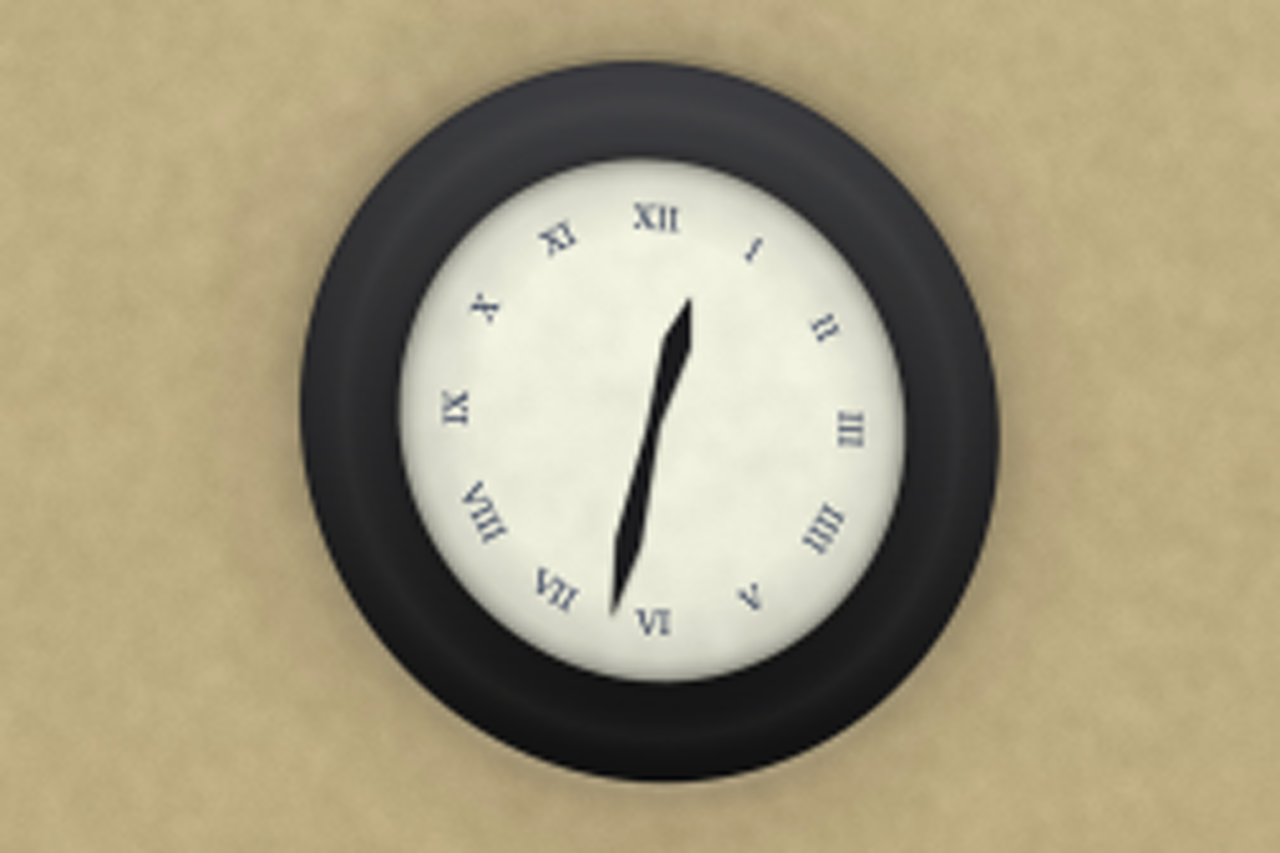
12:32
